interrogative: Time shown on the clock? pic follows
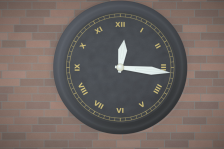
12:16
